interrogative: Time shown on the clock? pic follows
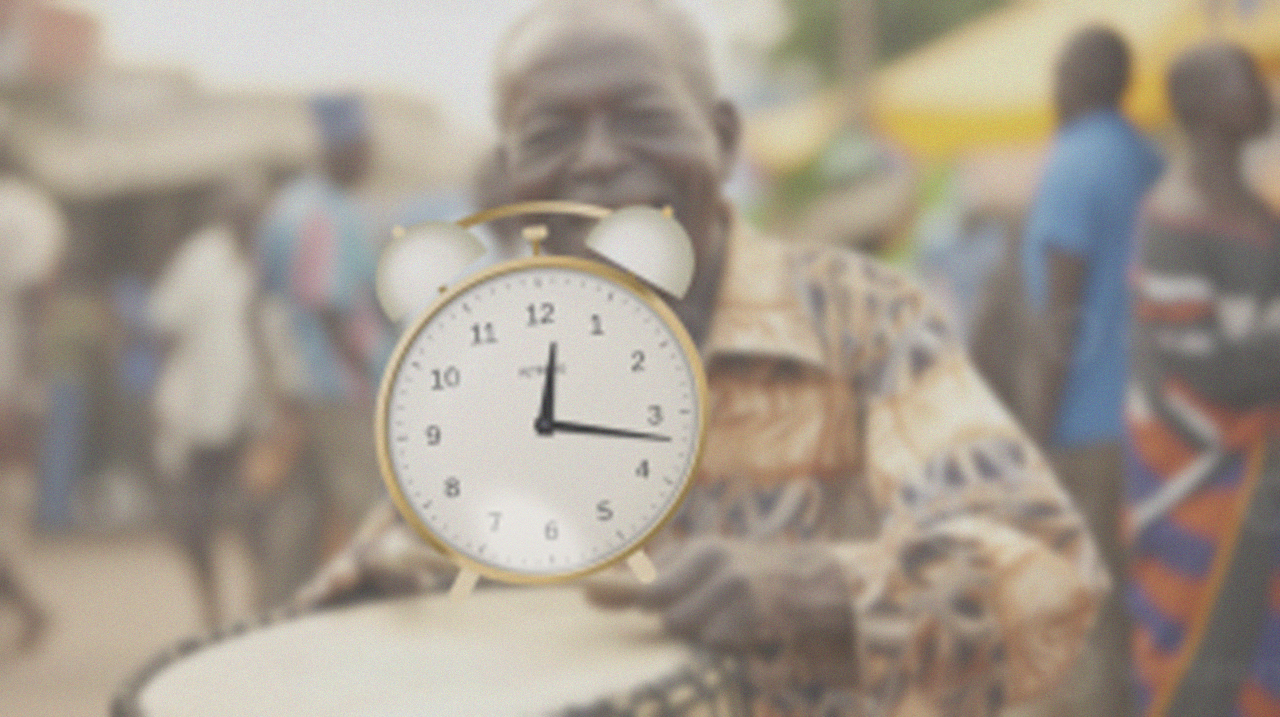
12:17
